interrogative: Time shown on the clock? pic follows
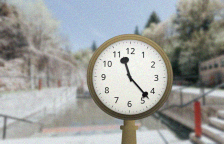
11:23
